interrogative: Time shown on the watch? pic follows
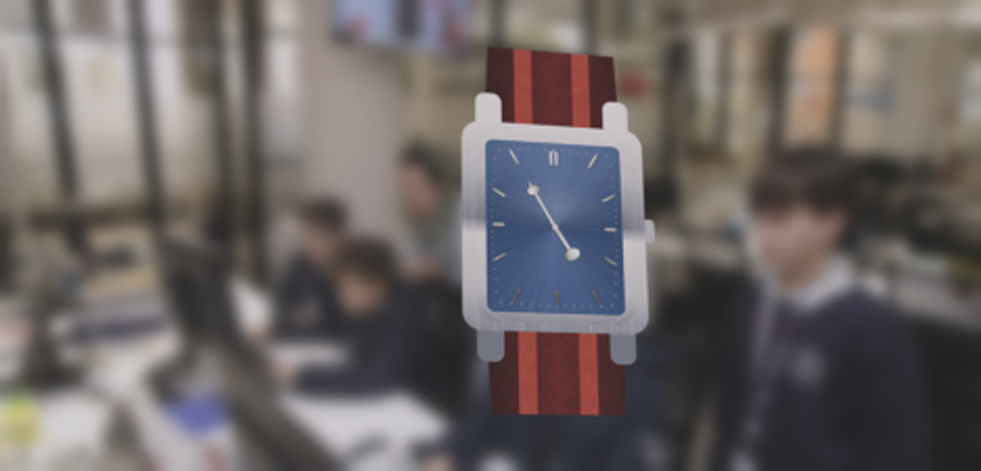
4:55
